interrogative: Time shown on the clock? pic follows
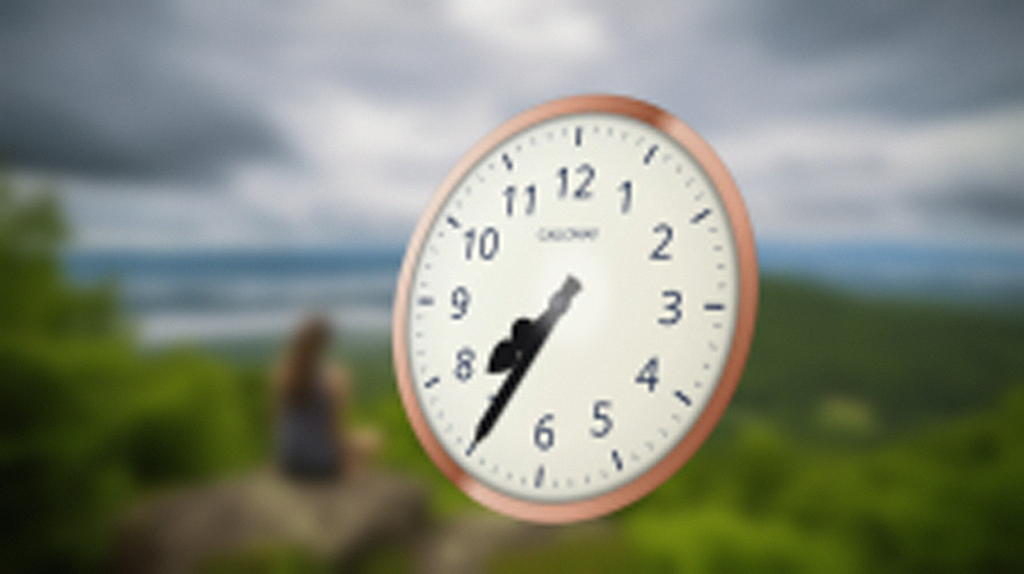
7:35
